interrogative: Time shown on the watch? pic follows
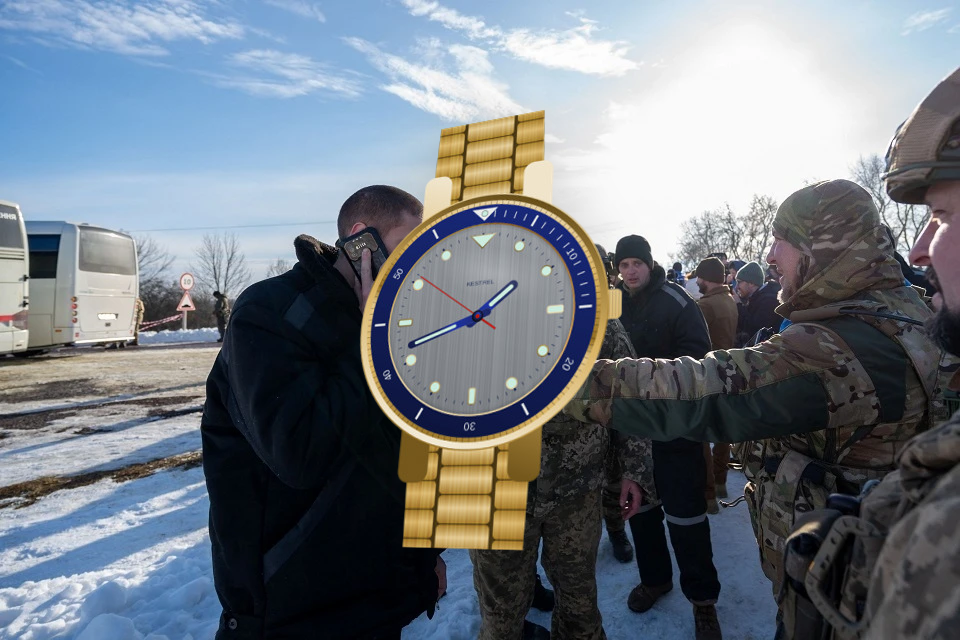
1:41:51
